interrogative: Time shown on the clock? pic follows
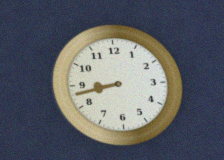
8:43
